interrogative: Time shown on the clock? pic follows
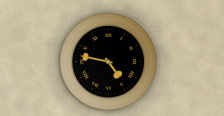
4:47
